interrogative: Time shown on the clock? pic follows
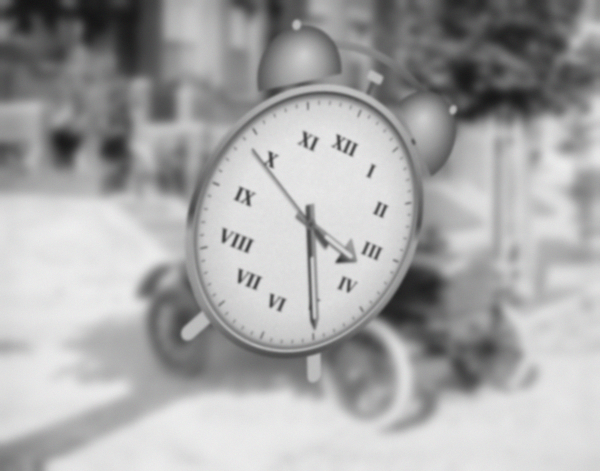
3:24:49
